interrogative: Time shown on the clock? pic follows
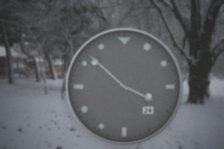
3:52
